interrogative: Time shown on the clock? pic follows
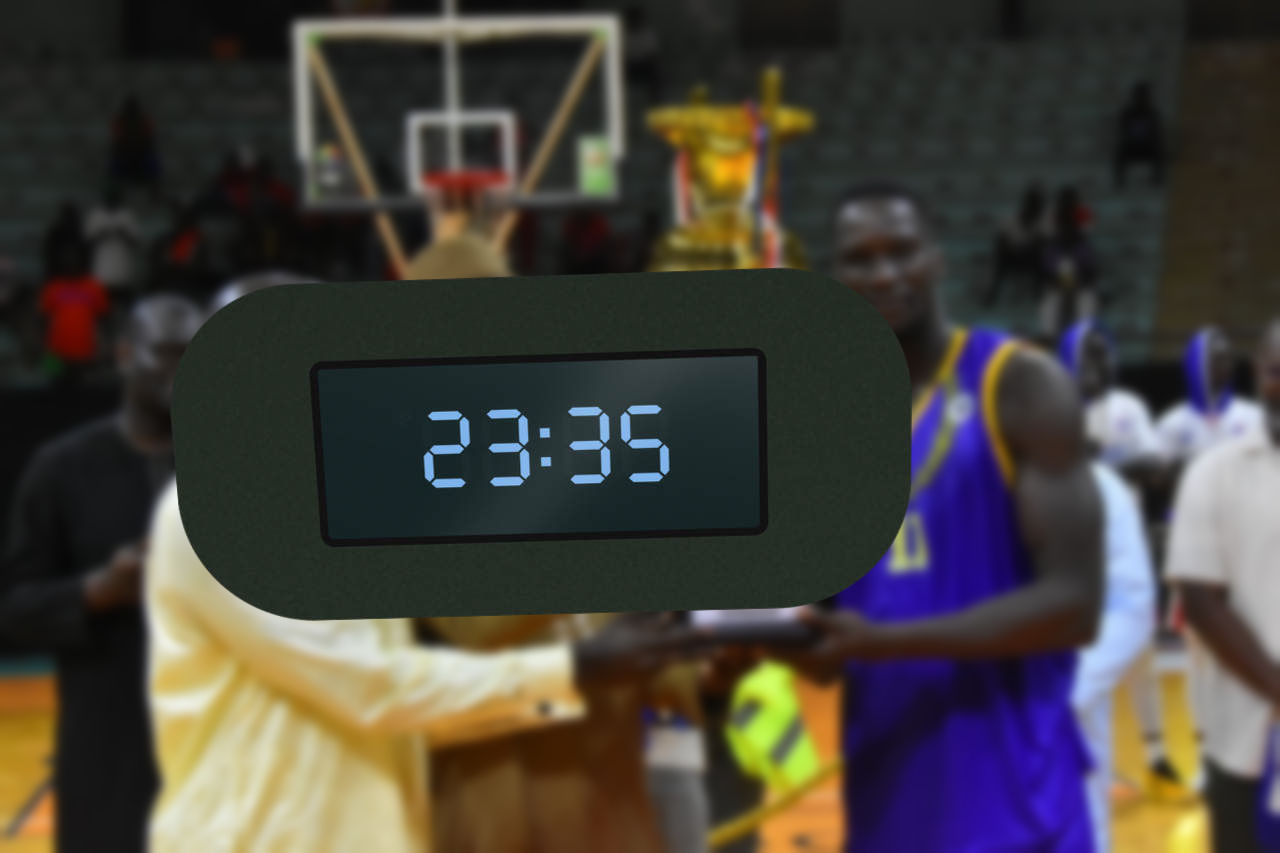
23:35
